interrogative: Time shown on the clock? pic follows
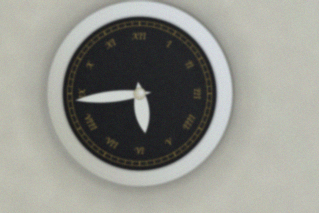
5:44
